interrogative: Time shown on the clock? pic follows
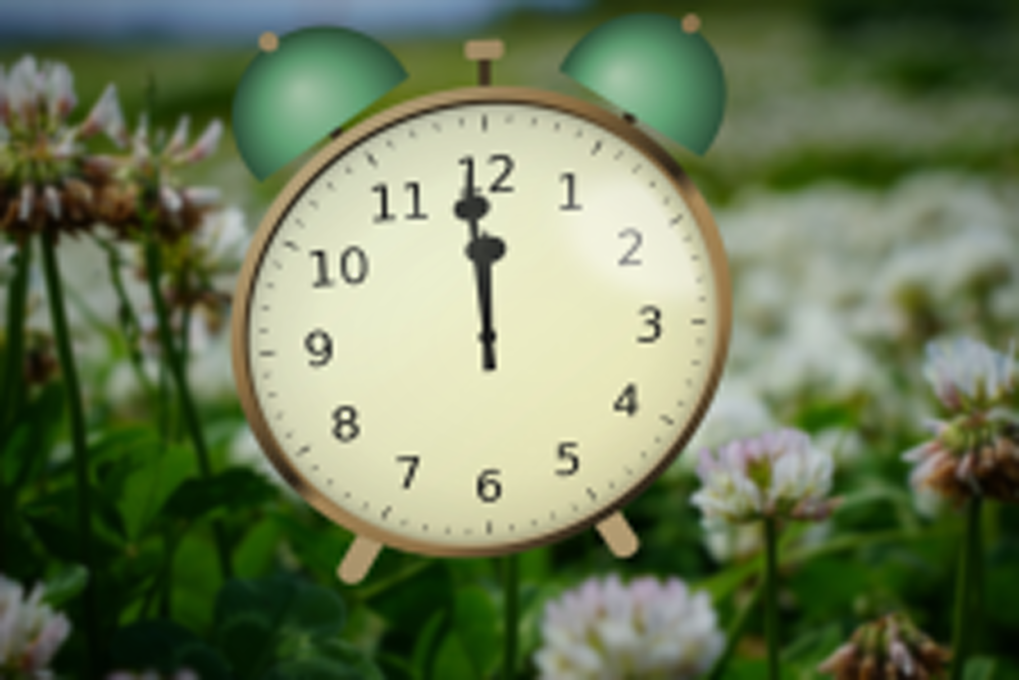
11:59
